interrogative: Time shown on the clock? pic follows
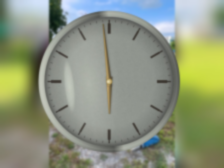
5:59
